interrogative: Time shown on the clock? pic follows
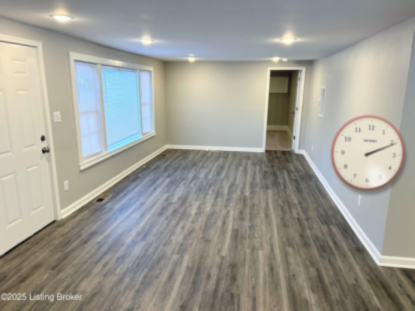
2:11
